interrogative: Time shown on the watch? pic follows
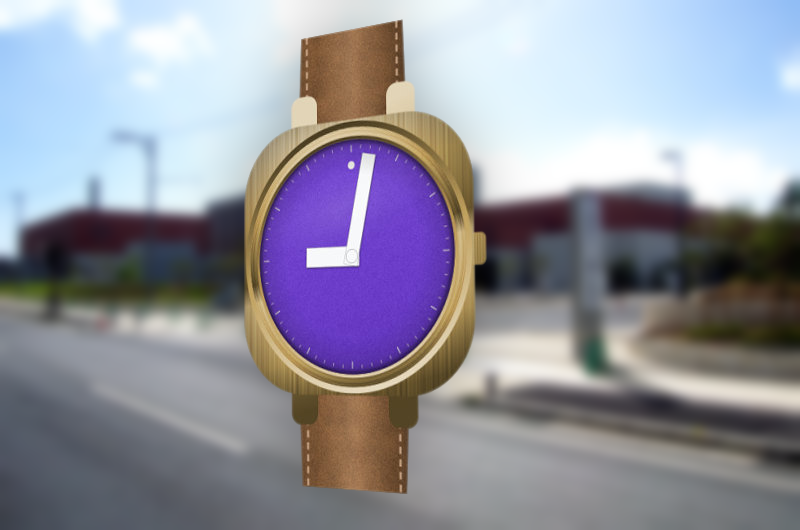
9:02
